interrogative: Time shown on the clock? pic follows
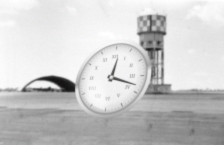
12:18
